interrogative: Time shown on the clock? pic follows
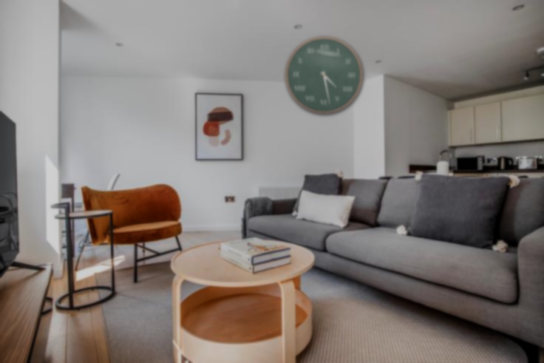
4:28
